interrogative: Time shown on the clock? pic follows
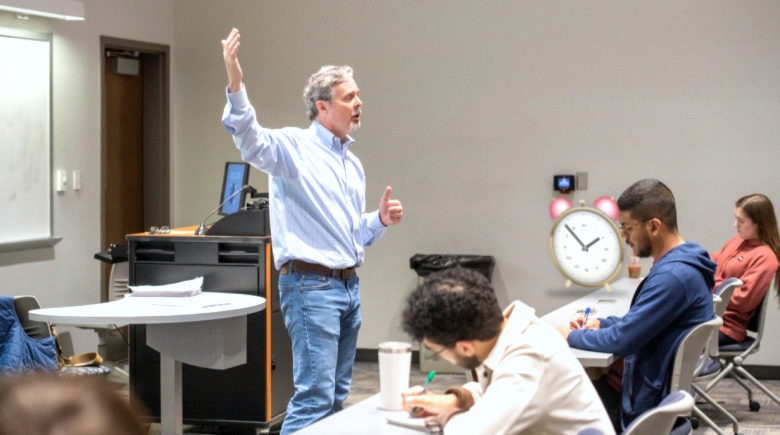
1:53
